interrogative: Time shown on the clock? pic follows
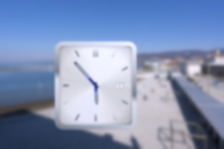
5:53
